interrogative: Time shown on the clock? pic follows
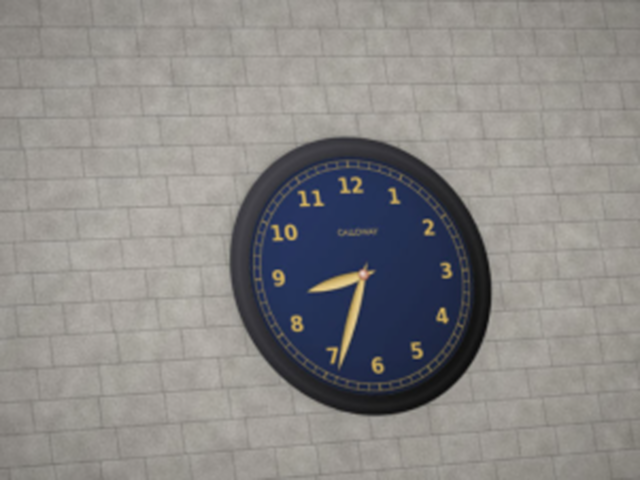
8:34
